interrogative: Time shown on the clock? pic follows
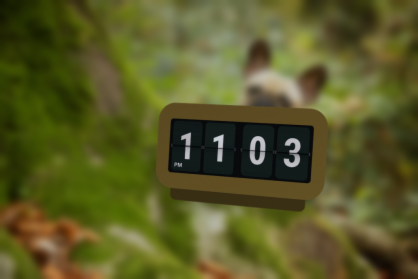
11:03
